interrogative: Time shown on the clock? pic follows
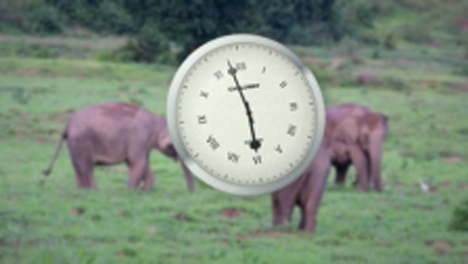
5:58
